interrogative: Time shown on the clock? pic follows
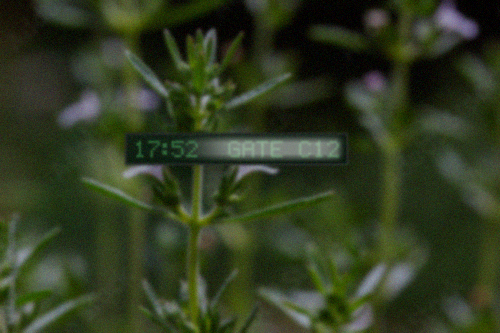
17:52
